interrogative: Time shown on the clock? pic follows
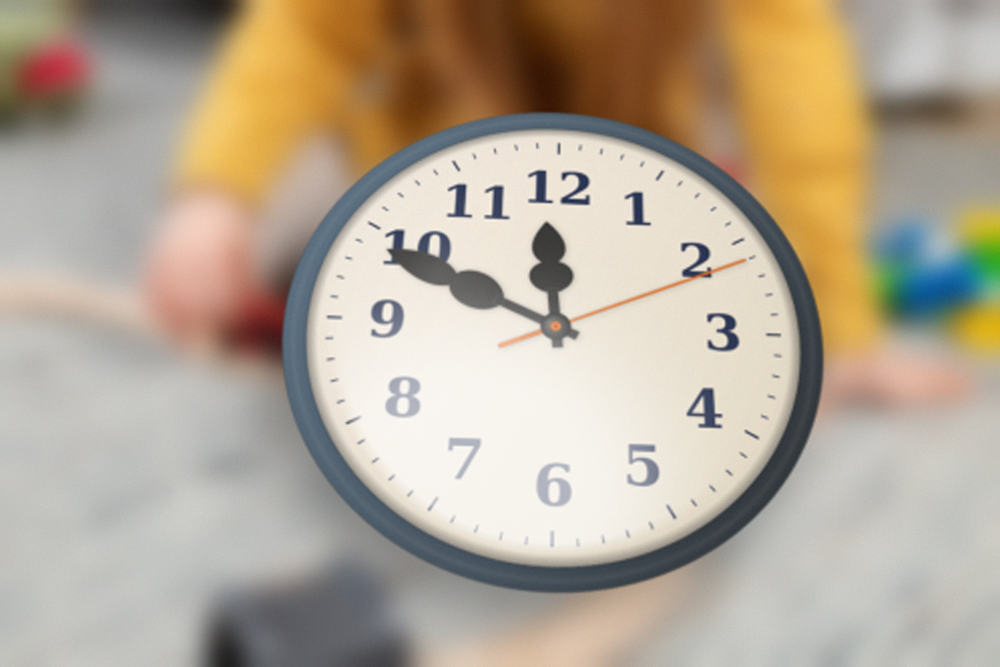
11:49:11
